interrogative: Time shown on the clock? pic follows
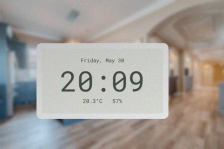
20:09
